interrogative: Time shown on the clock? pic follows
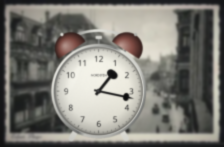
1:17
